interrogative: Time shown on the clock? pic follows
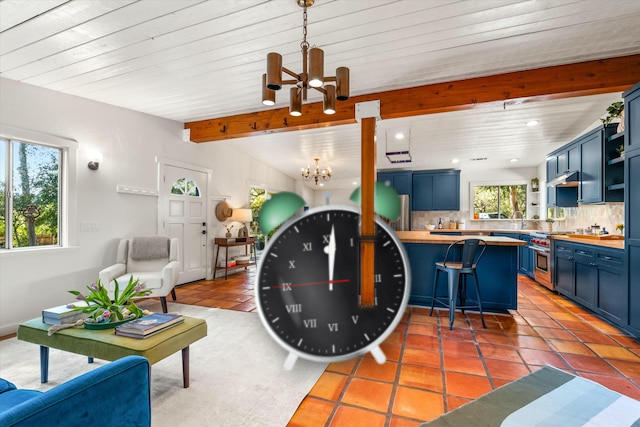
12:00:45
